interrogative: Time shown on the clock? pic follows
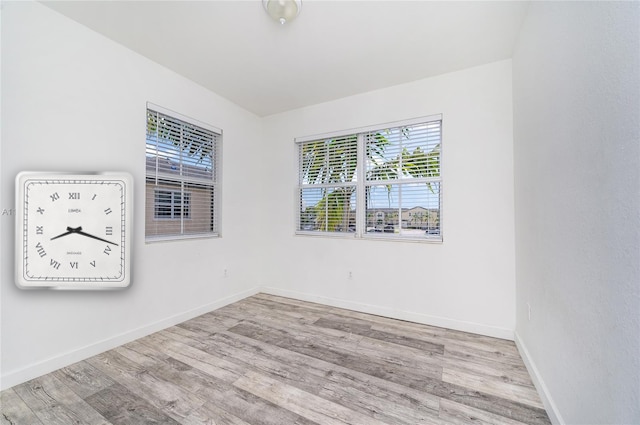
8:18
